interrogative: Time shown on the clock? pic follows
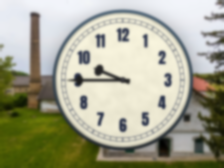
9:45
